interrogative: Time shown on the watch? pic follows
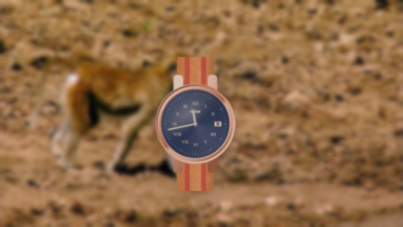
11:43
